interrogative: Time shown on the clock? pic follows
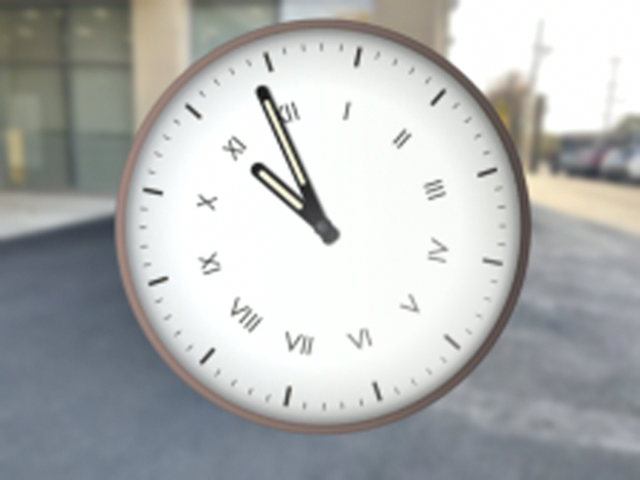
10:59
